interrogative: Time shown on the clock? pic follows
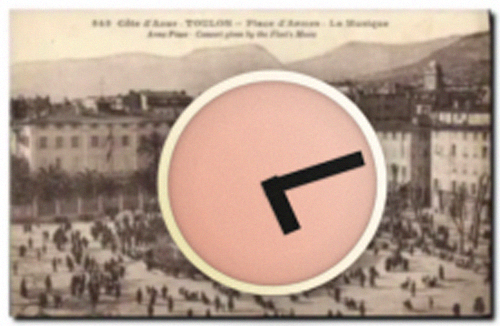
5:12
